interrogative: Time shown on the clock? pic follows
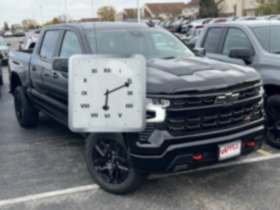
6:11
